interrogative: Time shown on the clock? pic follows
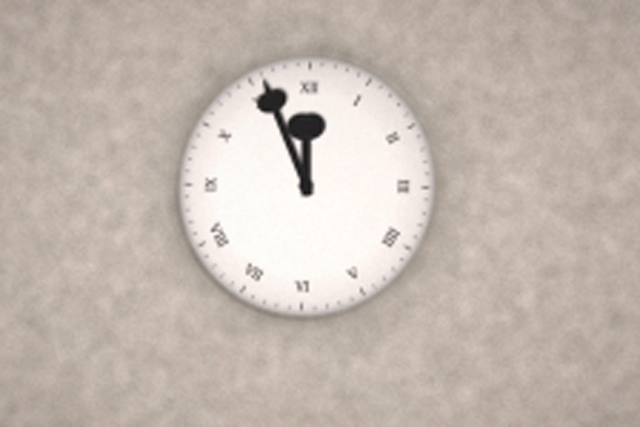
11:56
